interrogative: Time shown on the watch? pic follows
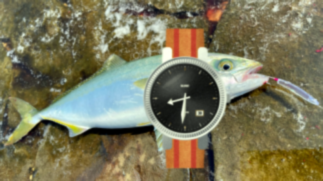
8:31
